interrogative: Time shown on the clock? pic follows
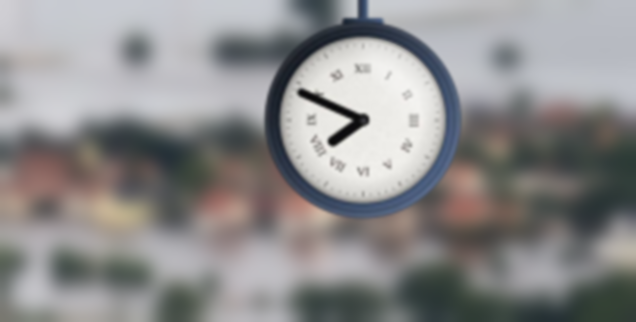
7:49
